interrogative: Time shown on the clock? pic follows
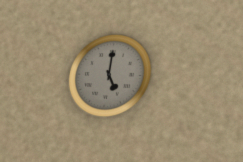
5:00
